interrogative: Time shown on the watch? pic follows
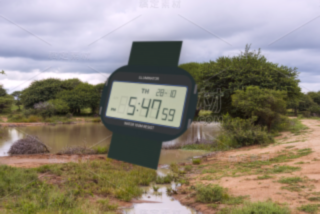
5:47:59
